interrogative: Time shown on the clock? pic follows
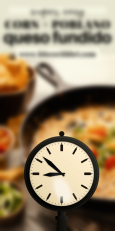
8:52
